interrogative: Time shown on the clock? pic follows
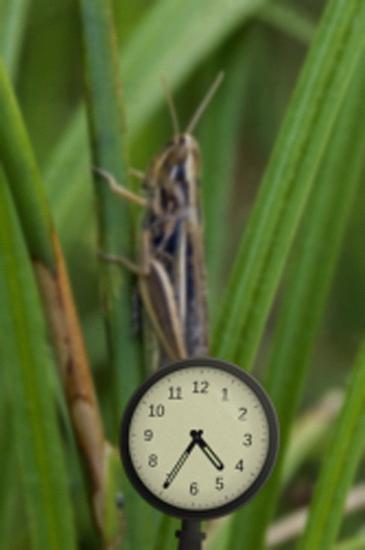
4:35
